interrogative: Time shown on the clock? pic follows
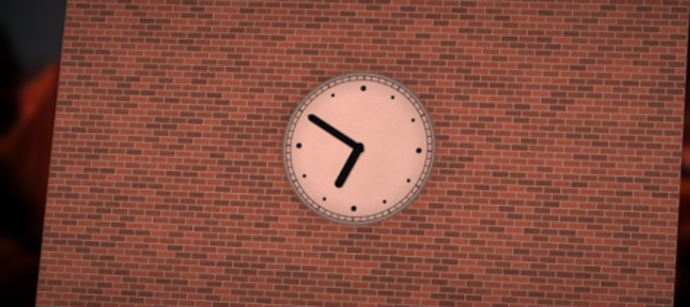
6:50
